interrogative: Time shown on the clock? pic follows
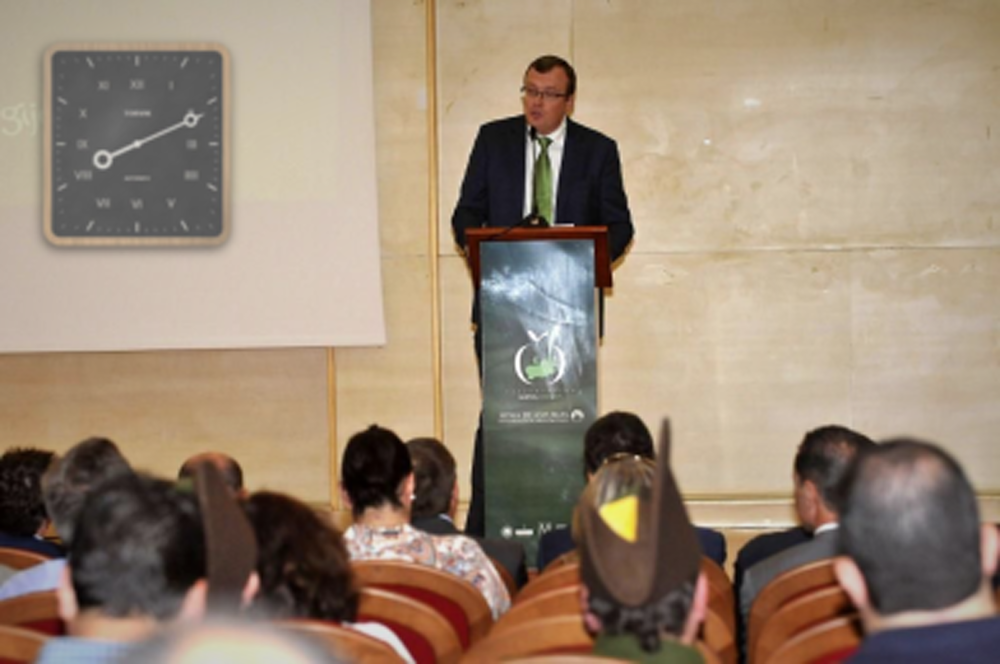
8:11
